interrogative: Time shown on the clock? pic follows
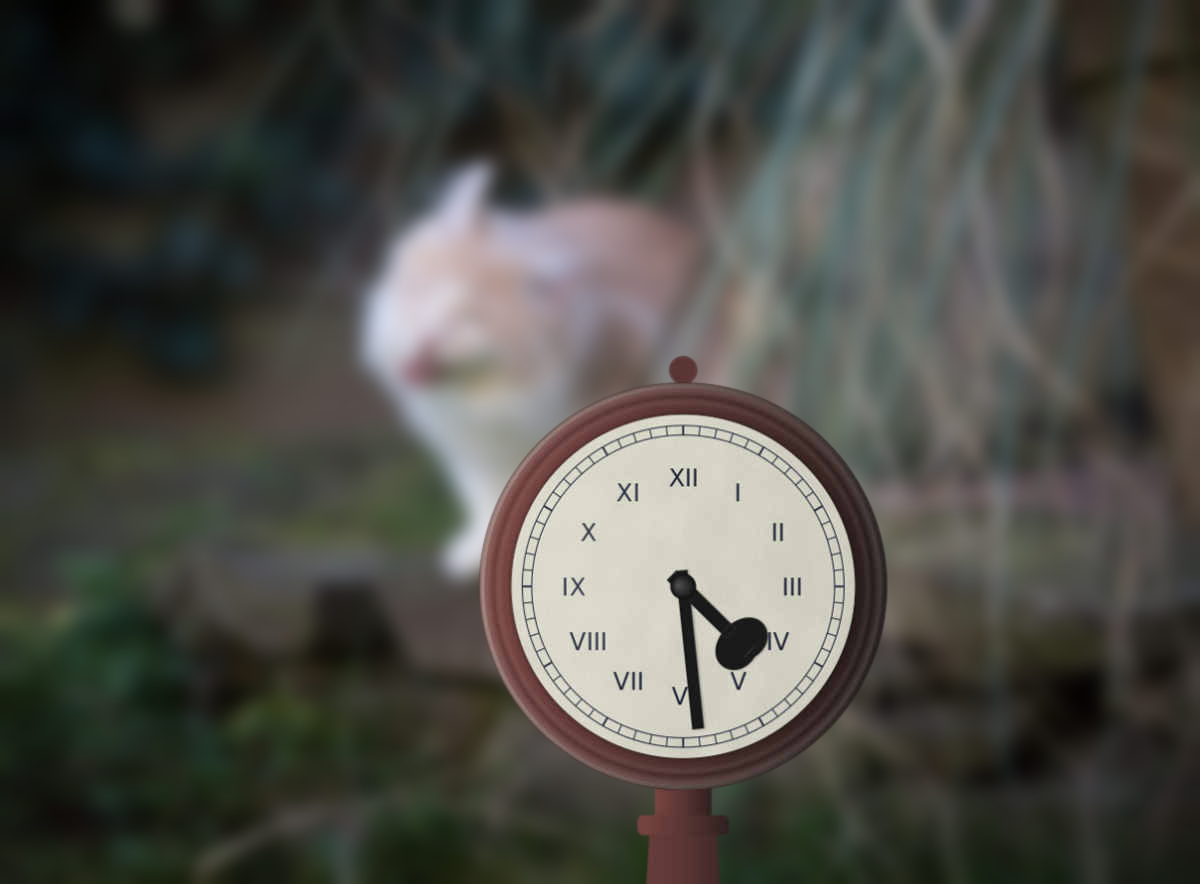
4:29
